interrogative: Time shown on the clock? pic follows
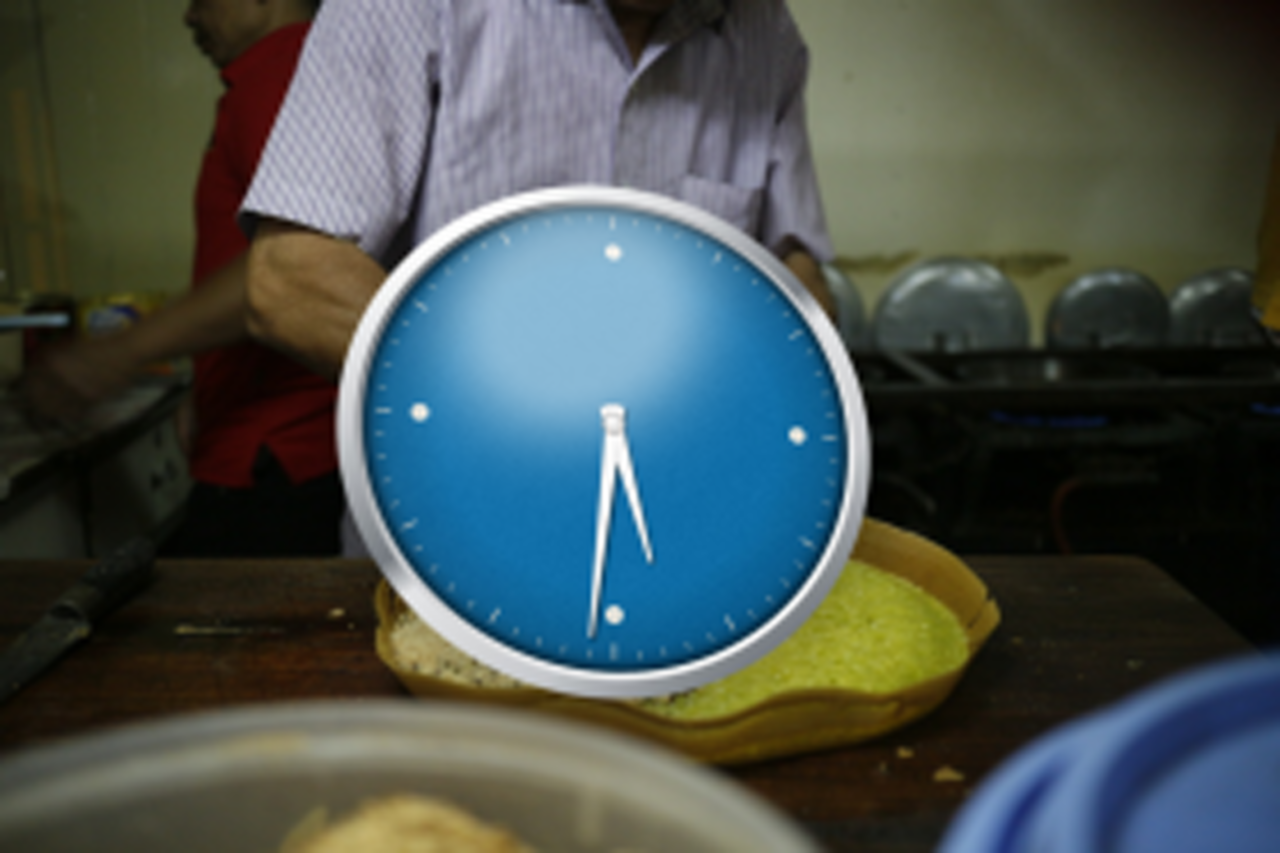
5:31
